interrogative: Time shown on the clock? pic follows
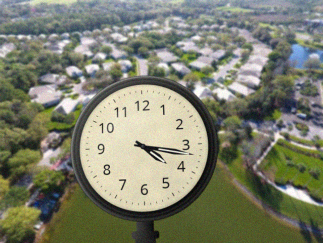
4:17
